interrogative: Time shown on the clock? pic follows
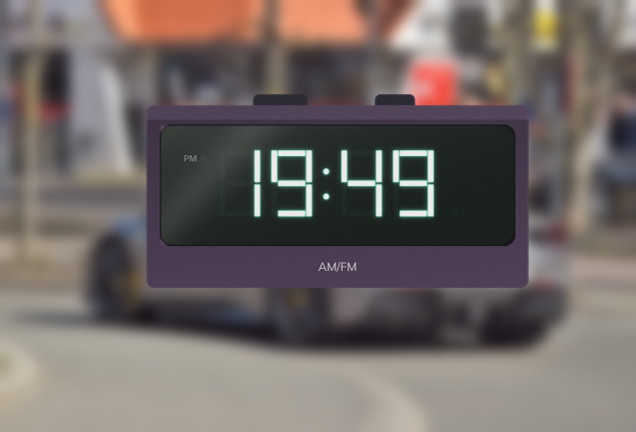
19:49
